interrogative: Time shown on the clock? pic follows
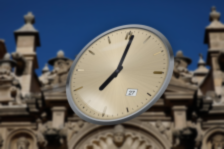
7:01
